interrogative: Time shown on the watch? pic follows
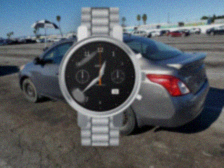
12:38
